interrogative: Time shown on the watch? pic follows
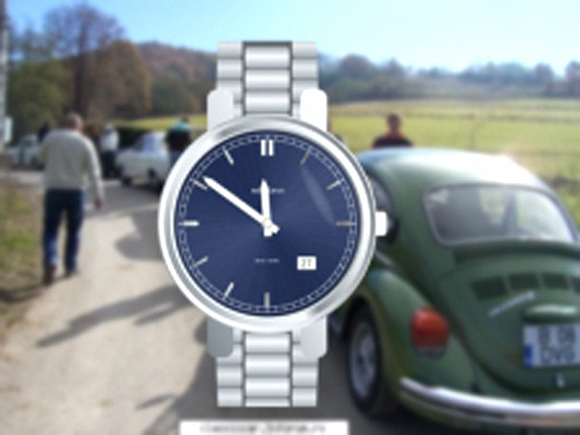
11:51
